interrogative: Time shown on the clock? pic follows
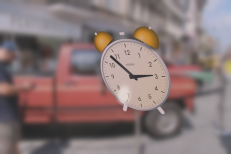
2:53
